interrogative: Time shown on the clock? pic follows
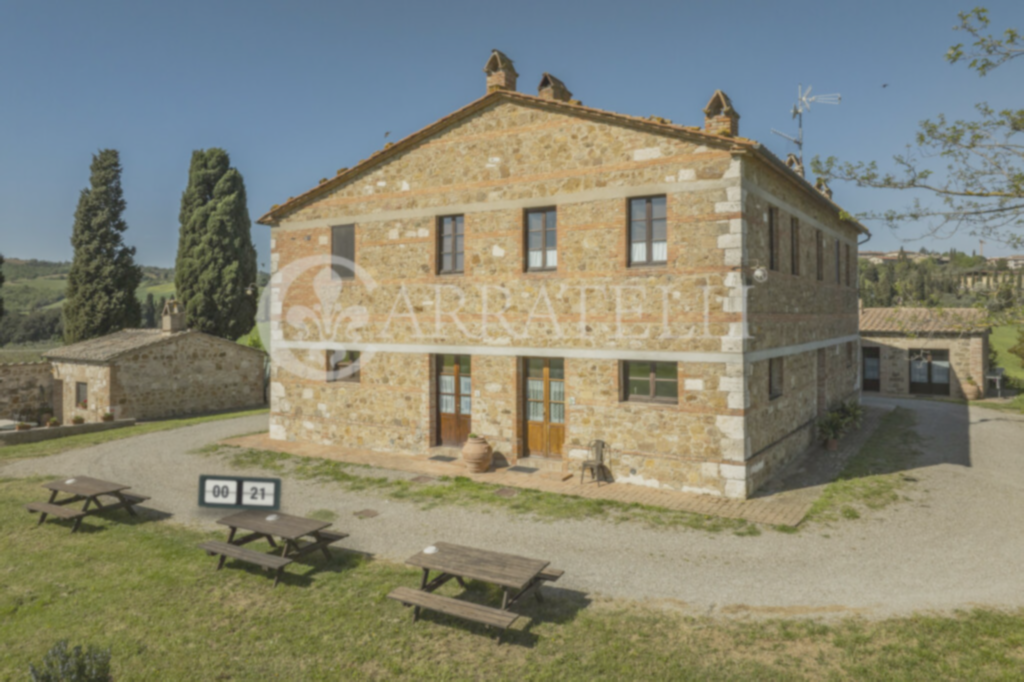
0:21
